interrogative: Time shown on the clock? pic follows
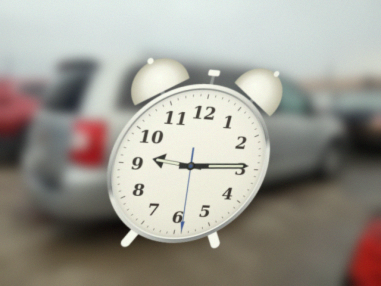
9:14:29
